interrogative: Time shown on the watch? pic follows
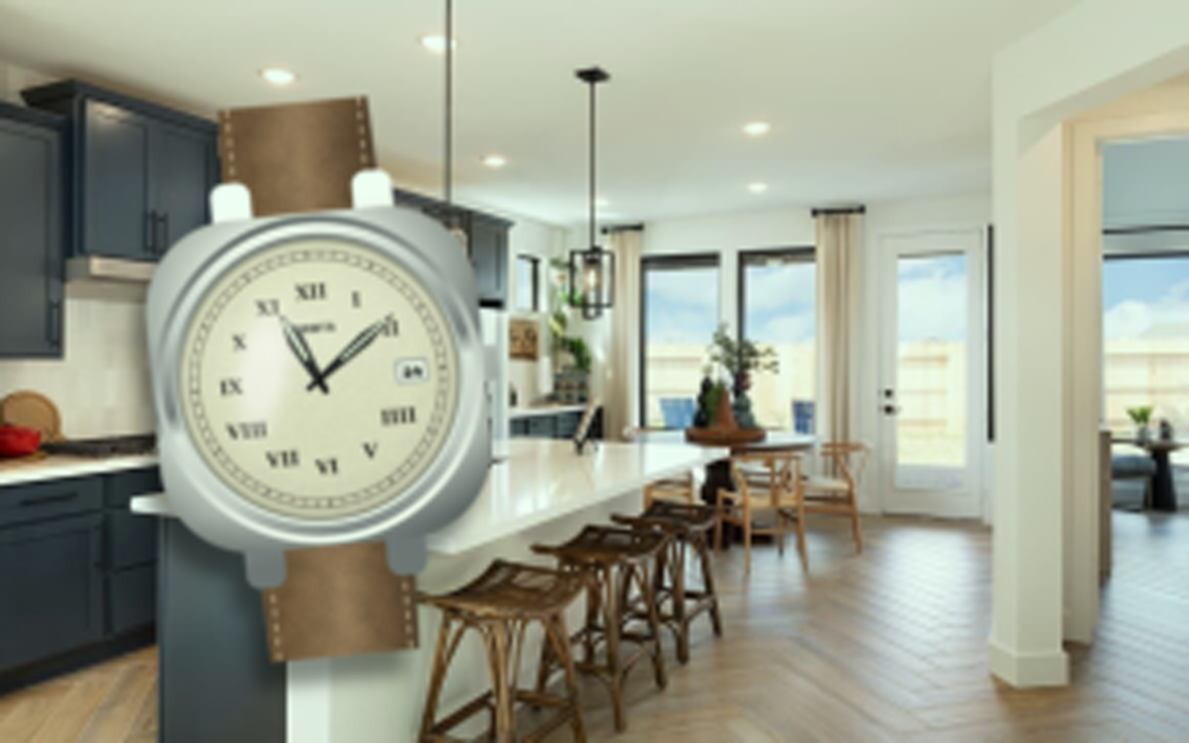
11:09
